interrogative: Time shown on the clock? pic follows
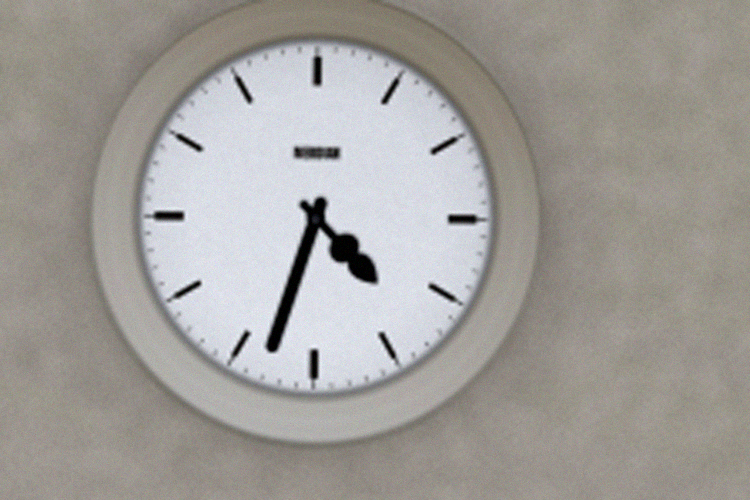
4:33
